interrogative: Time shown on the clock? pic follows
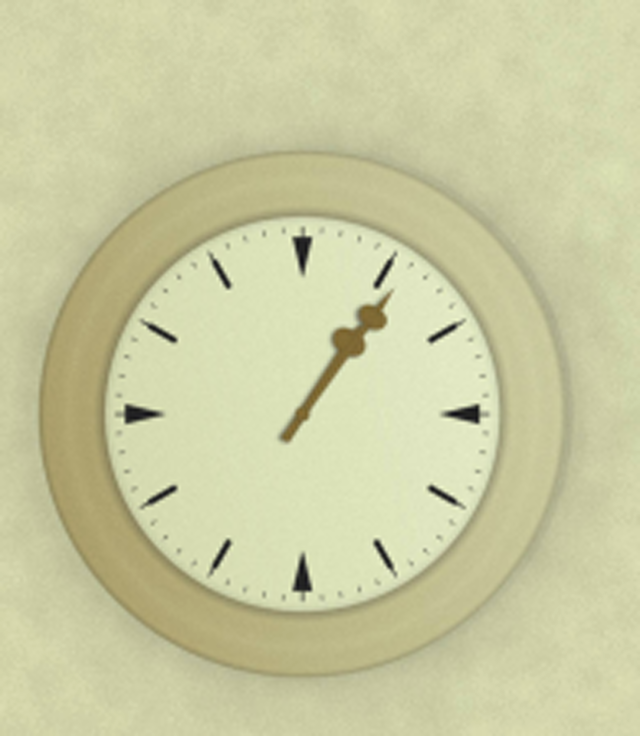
1:06
